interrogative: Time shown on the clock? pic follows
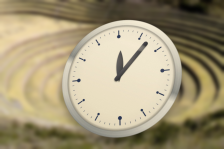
12:07
